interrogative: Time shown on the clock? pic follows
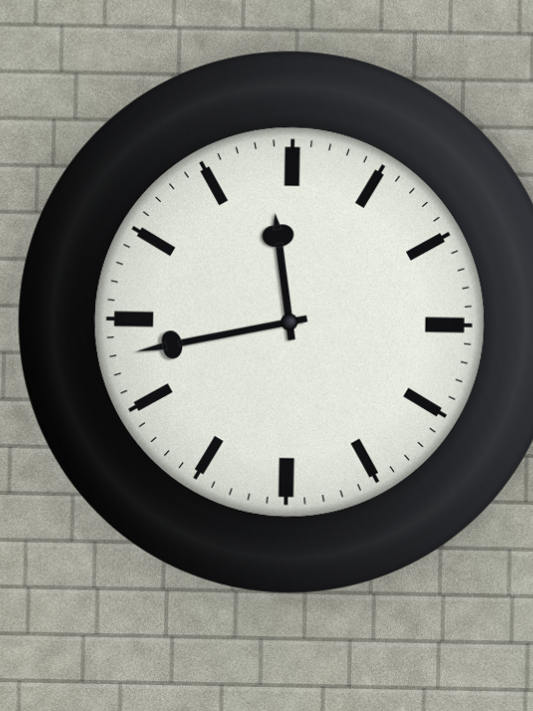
11:43
